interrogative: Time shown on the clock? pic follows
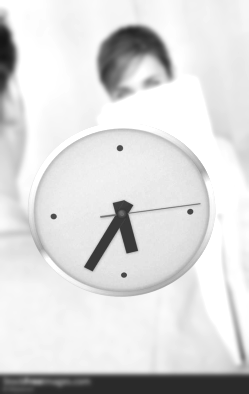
5:35:14
